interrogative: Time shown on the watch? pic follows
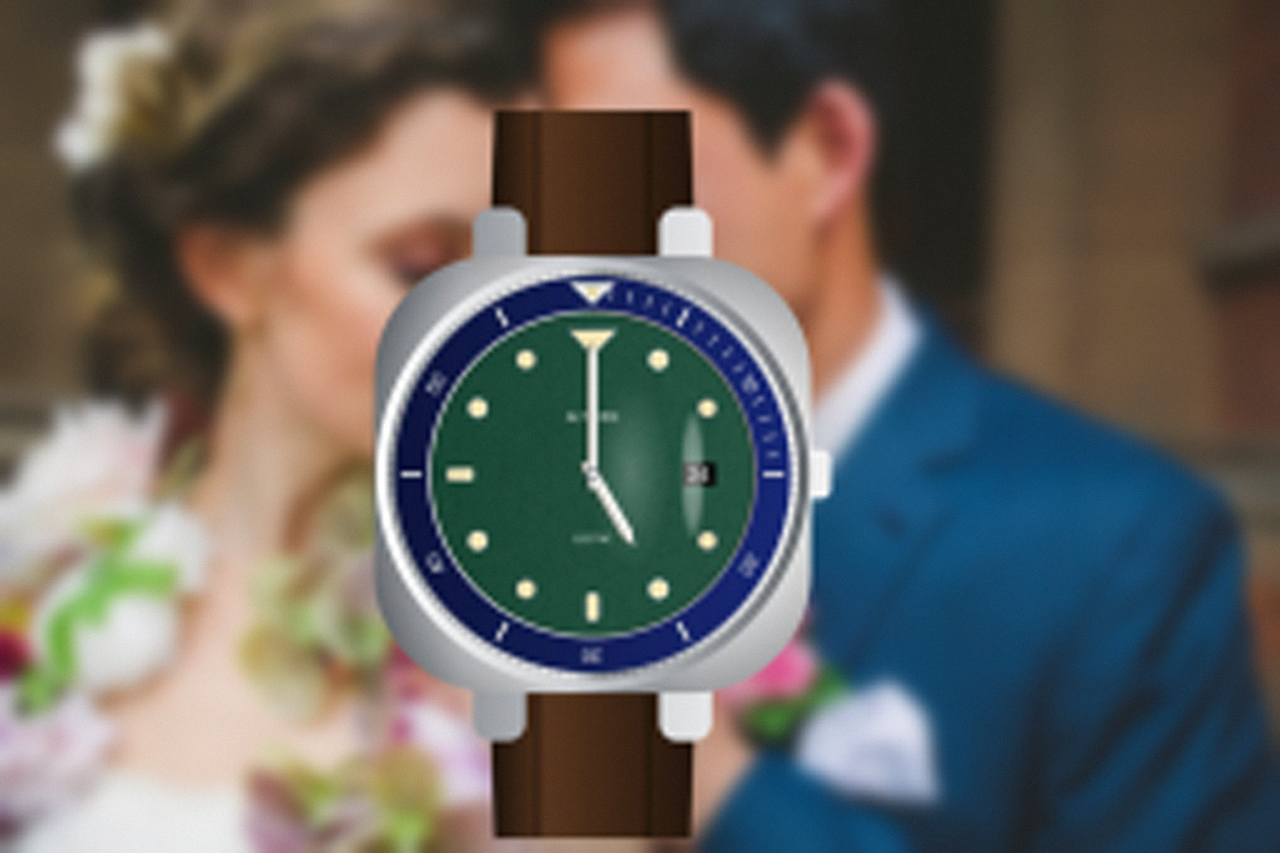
5:00
